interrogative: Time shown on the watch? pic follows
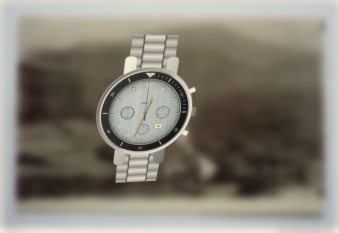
12:33
